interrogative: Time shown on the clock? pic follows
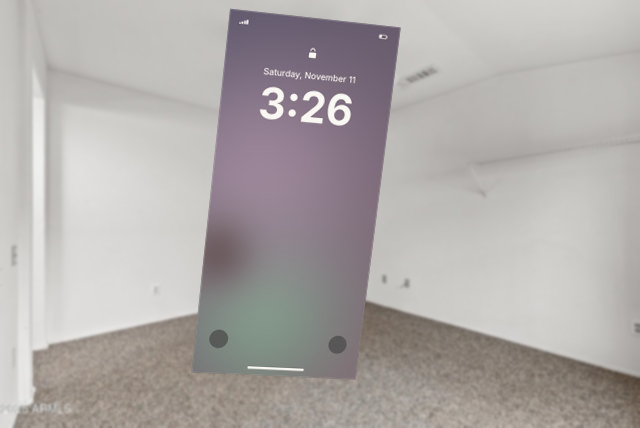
3:26
